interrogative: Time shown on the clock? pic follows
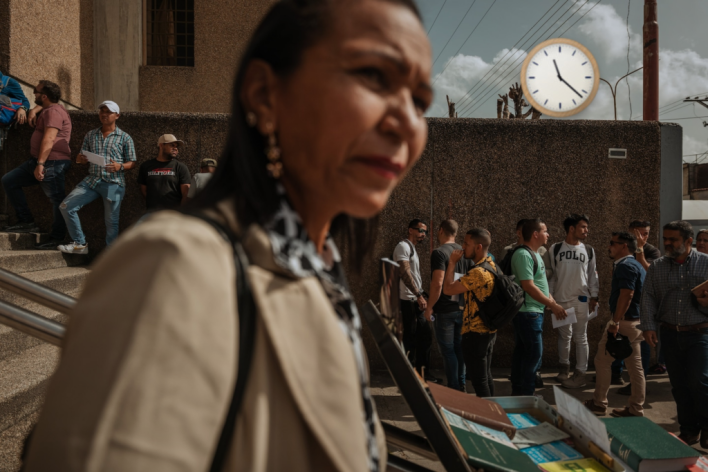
11:22
